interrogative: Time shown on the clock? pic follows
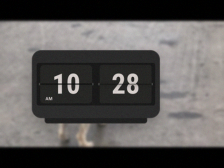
10:28
